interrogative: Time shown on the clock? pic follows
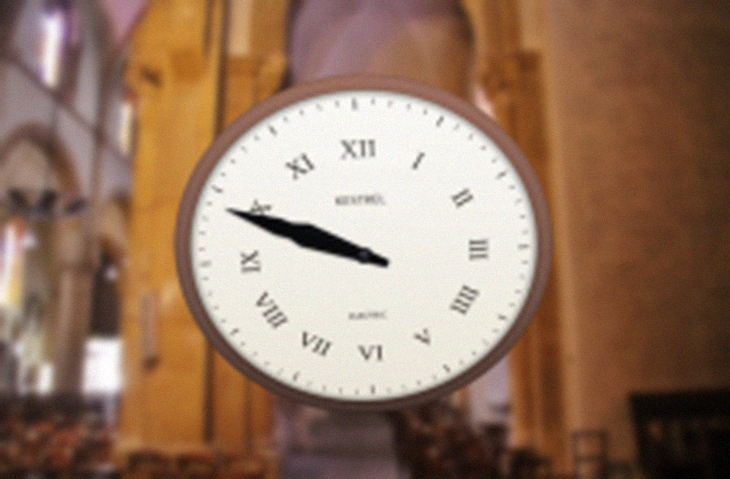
9:49
